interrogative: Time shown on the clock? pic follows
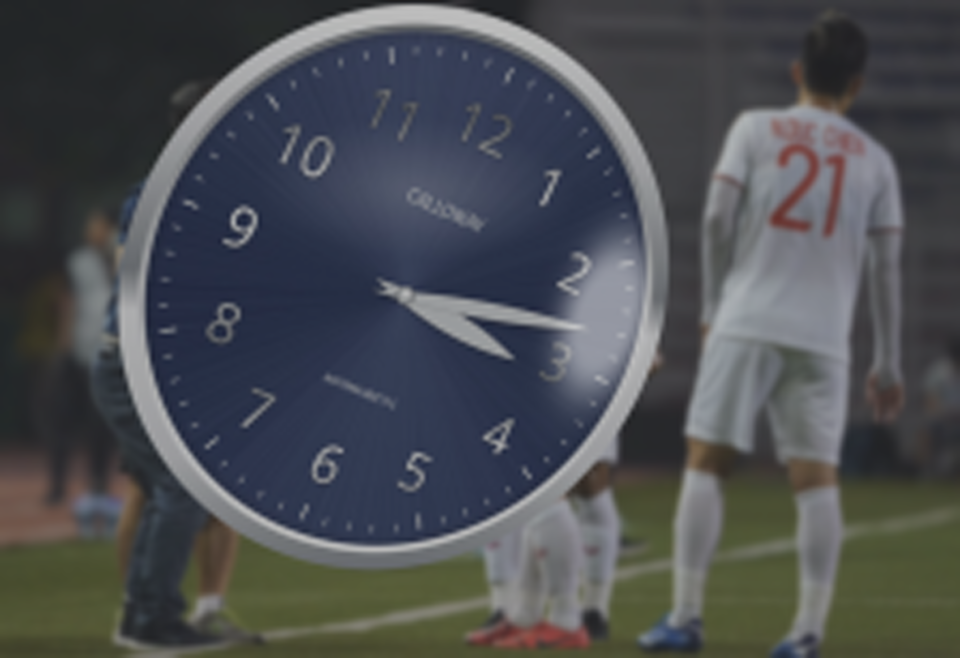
3:13
